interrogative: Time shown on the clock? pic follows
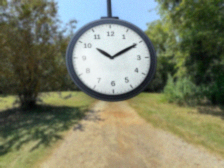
10:10
